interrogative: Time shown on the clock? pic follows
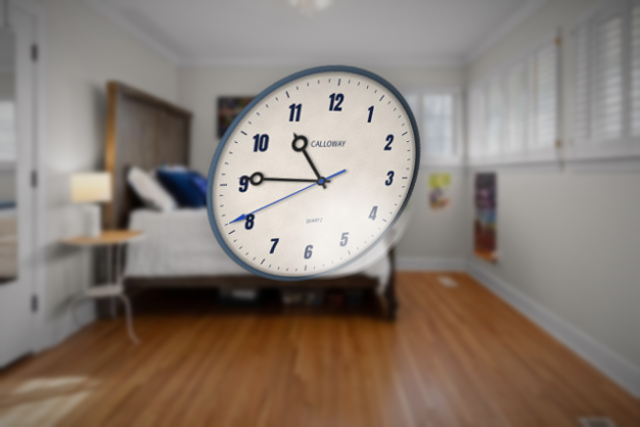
10:45:41
